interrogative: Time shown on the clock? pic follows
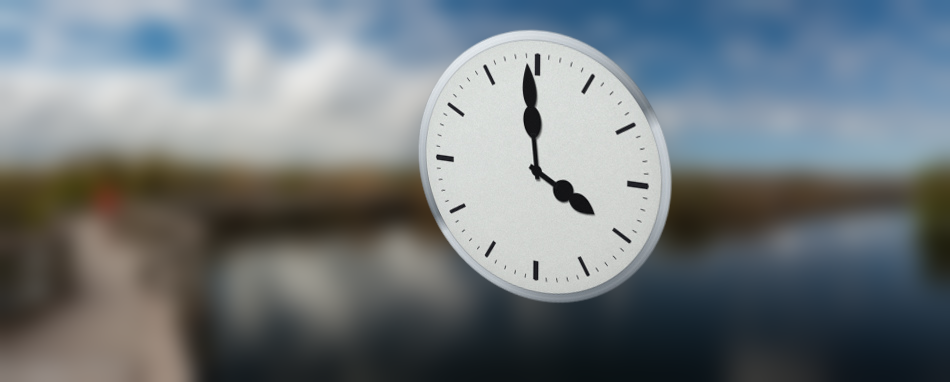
3:59
